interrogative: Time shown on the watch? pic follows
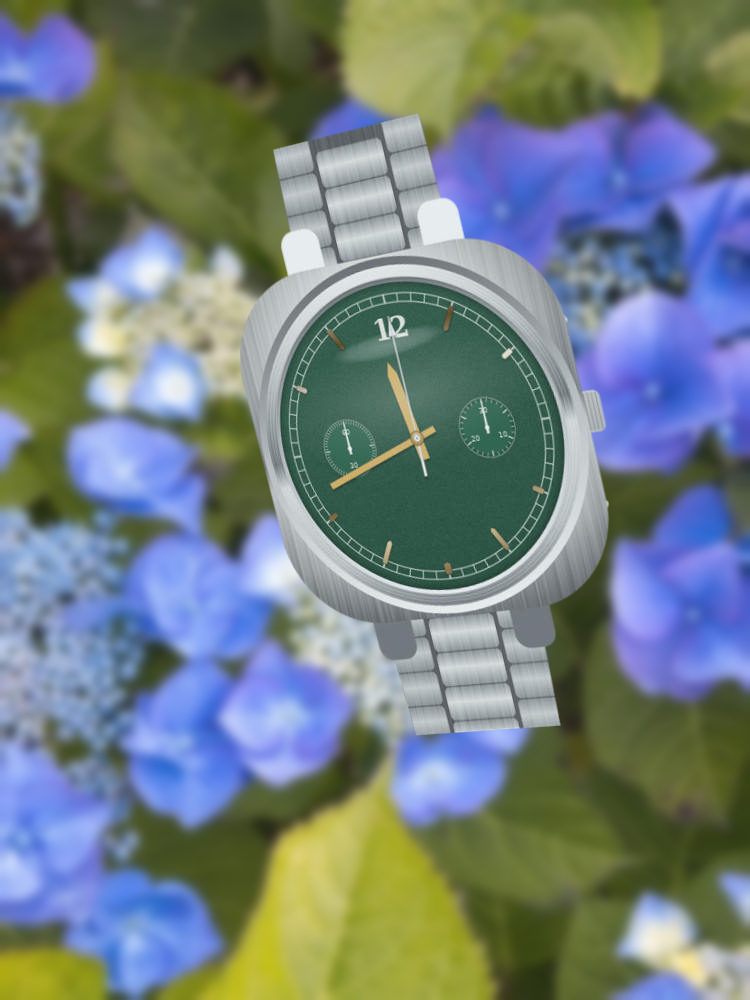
11:42
